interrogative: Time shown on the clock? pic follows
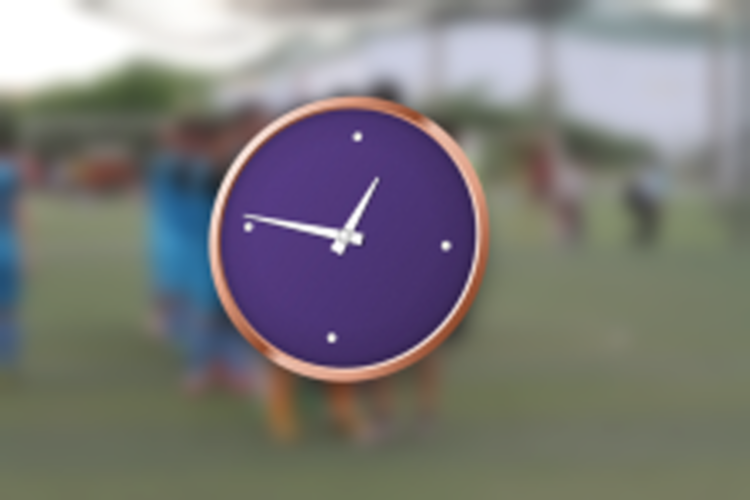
12:46
